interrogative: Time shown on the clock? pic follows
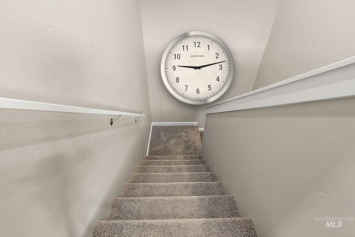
9:13
